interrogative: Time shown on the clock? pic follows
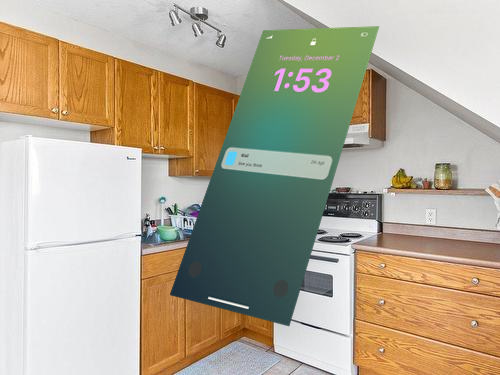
1:53
